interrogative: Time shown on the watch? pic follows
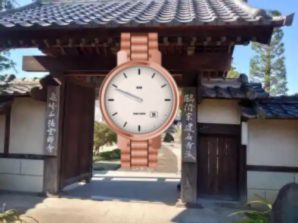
9:49
